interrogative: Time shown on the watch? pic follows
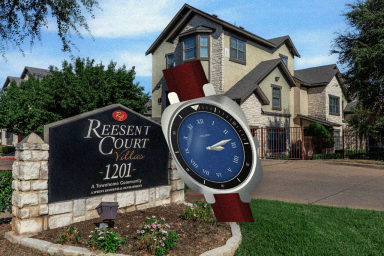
3:13
